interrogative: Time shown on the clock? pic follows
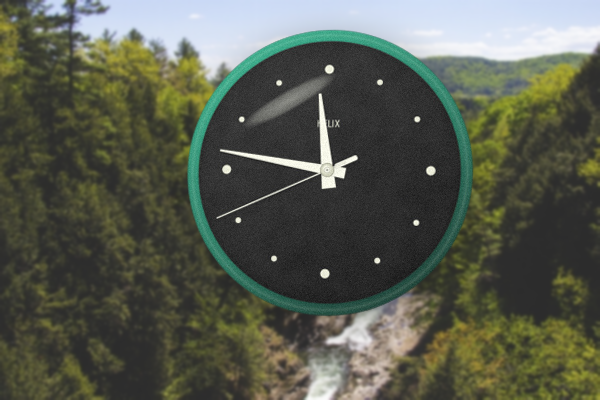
11:46:41
